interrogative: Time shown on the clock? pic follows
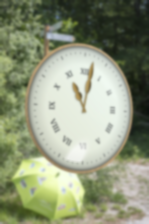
11:02
